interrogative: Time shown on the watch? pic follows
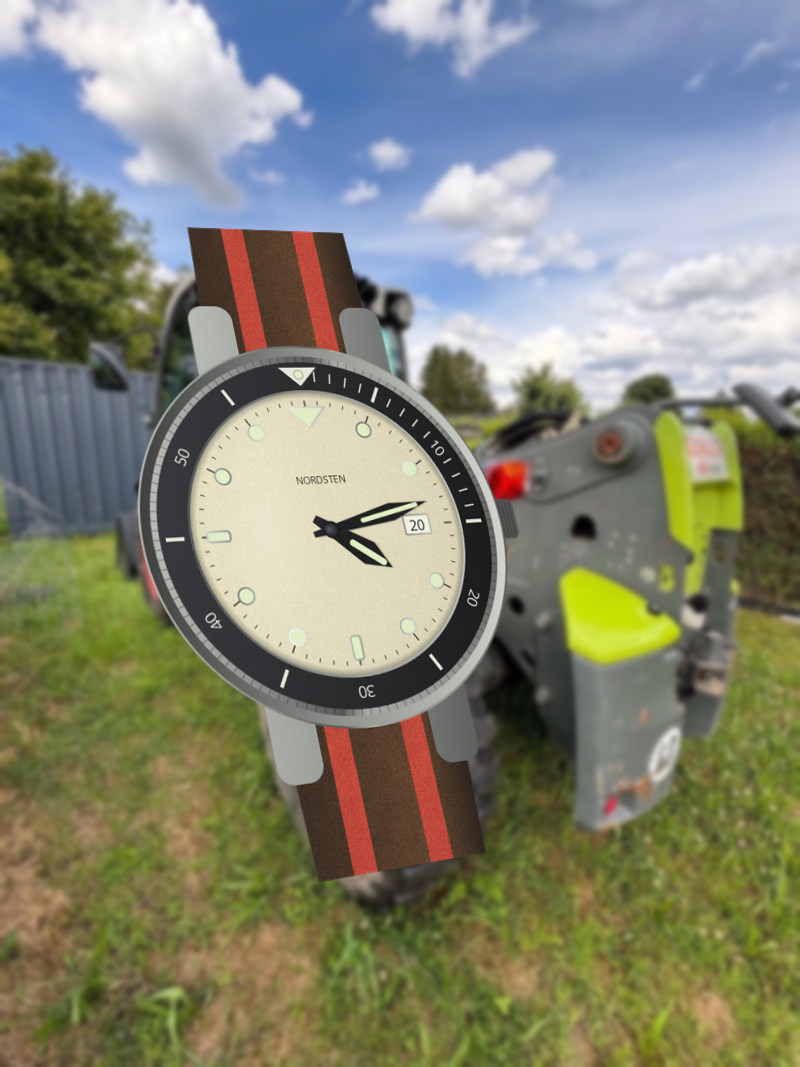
4:13
